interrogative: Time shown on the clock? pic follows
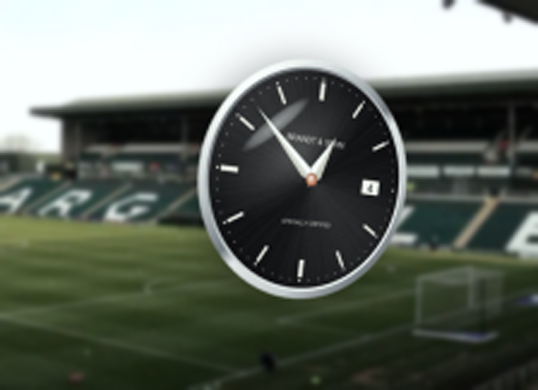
12:52
